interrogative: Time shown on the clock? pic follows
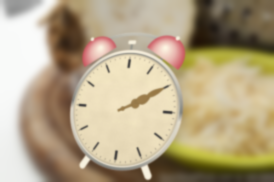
2:10
